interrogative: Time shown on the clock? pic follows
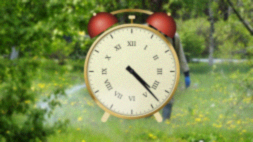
4:23
